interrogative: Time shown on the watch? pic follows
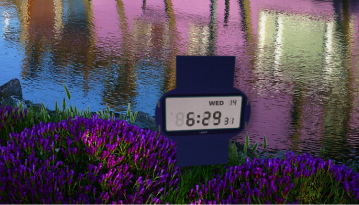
6:29:31
